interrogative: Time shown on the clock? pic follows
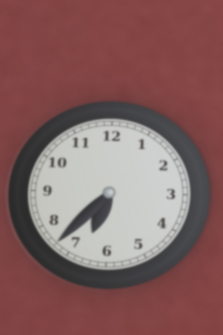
6:37
